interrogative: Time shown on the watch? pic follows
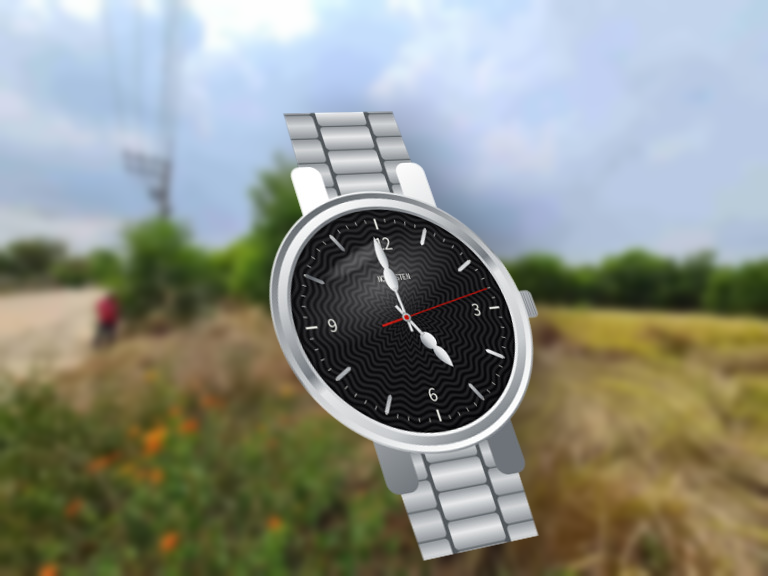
4:59:13
